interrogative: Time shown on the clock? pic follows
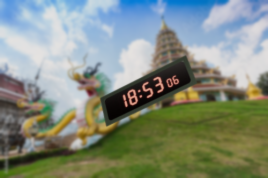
18:53:06
